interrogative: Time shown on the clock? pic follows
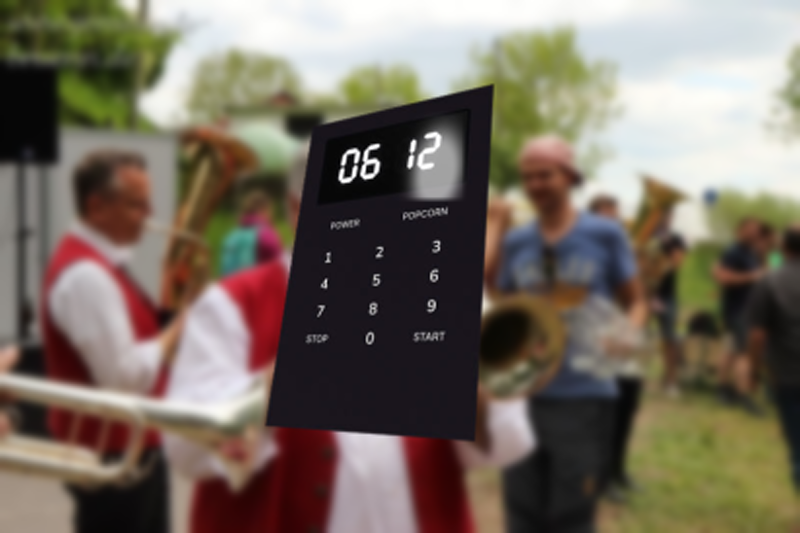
6:12
